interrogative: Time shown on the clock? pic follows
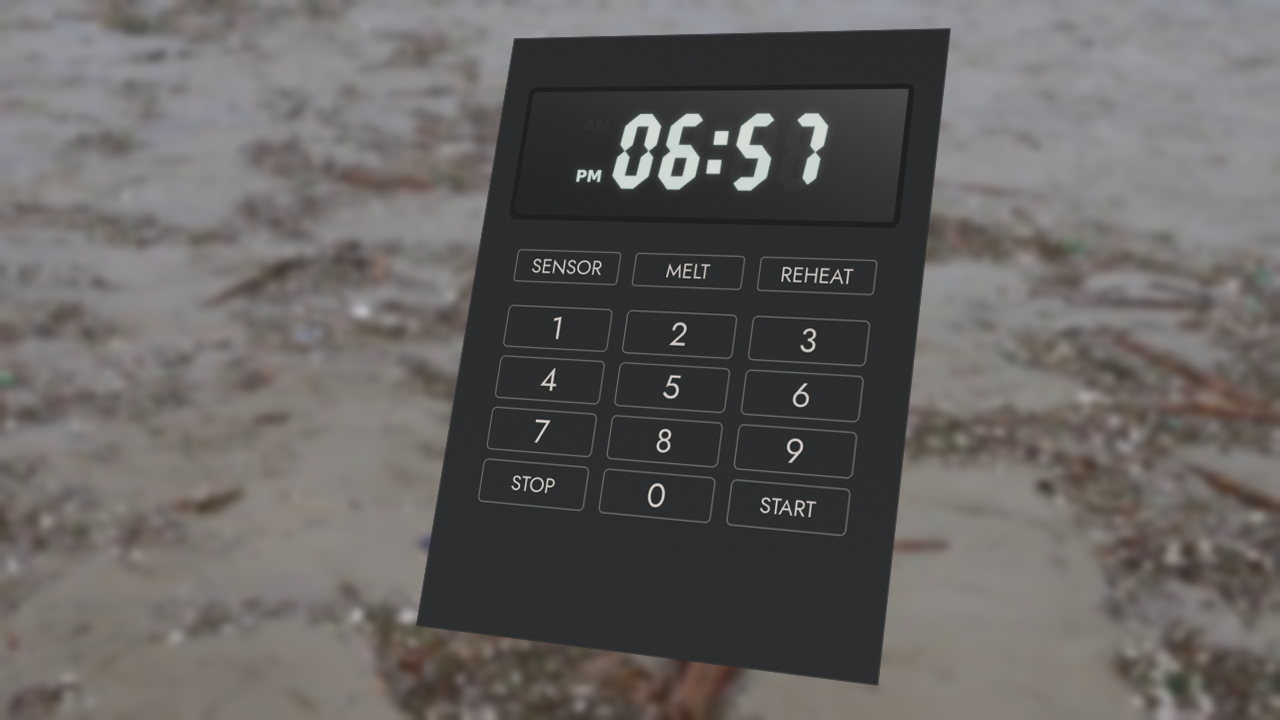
6:57
